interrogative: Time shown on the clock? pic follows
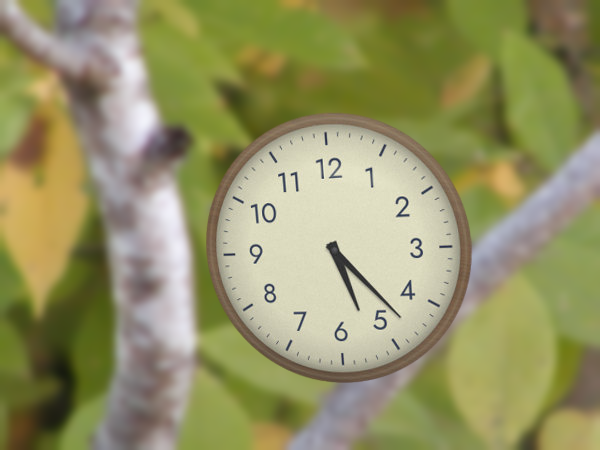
5:23
